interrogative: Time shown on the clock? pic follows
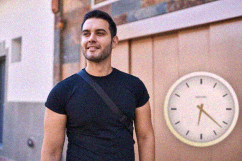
6:22
